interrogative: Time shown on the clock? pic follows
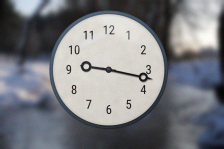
9:17
